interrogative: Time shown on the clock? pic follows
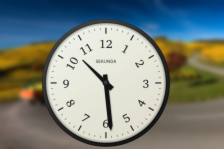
10:29
